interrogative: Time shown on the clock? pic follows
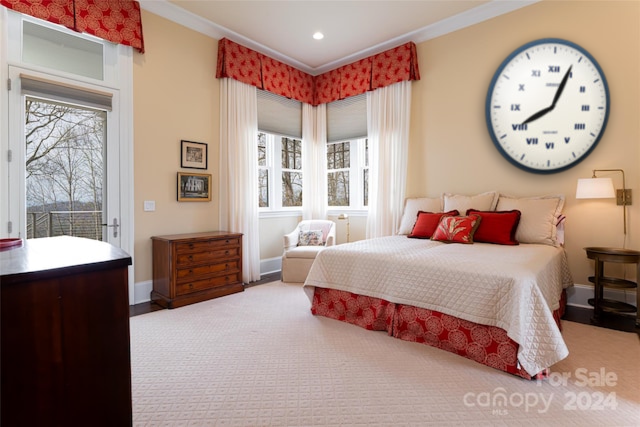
8:04
